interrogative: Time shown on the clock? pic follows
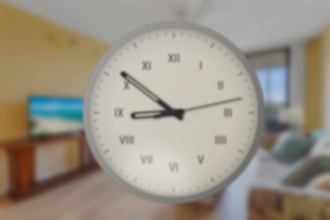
8:51:13
